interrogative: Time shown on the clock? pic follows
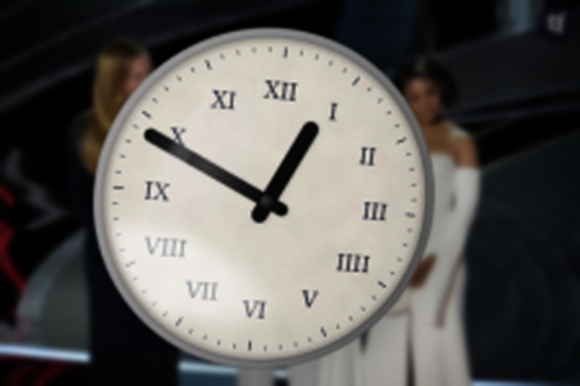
12:49
